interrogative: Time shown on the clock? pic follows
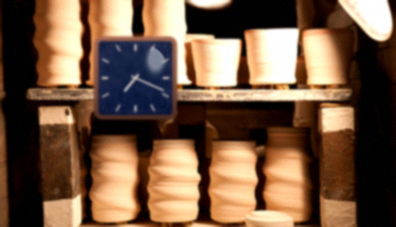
7:19
